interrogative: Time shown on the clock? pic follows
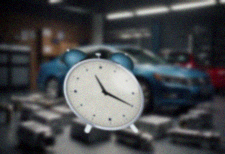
11:20
